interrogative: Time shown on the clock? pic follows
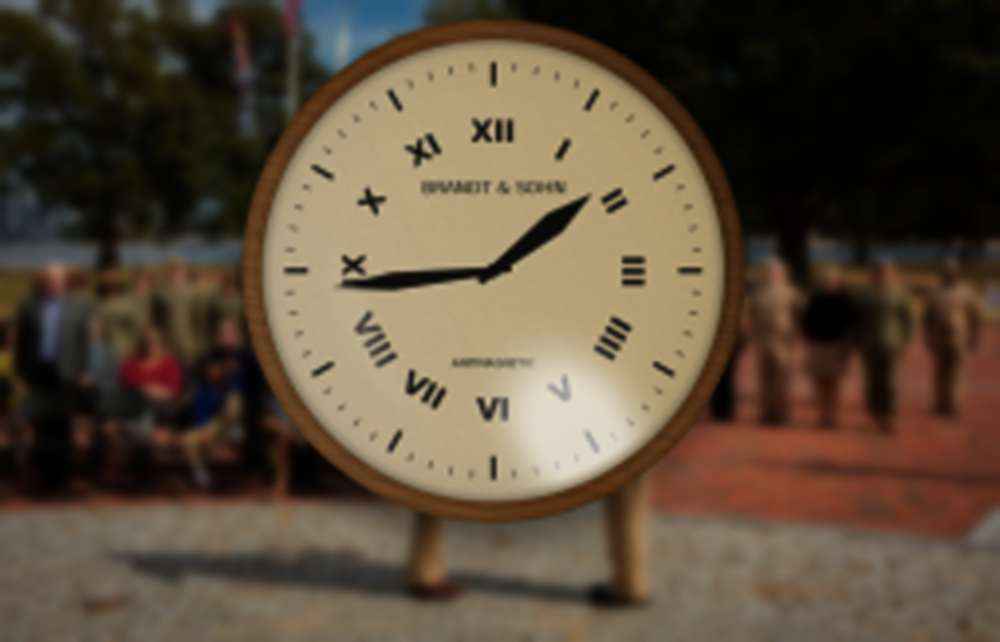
1:44
